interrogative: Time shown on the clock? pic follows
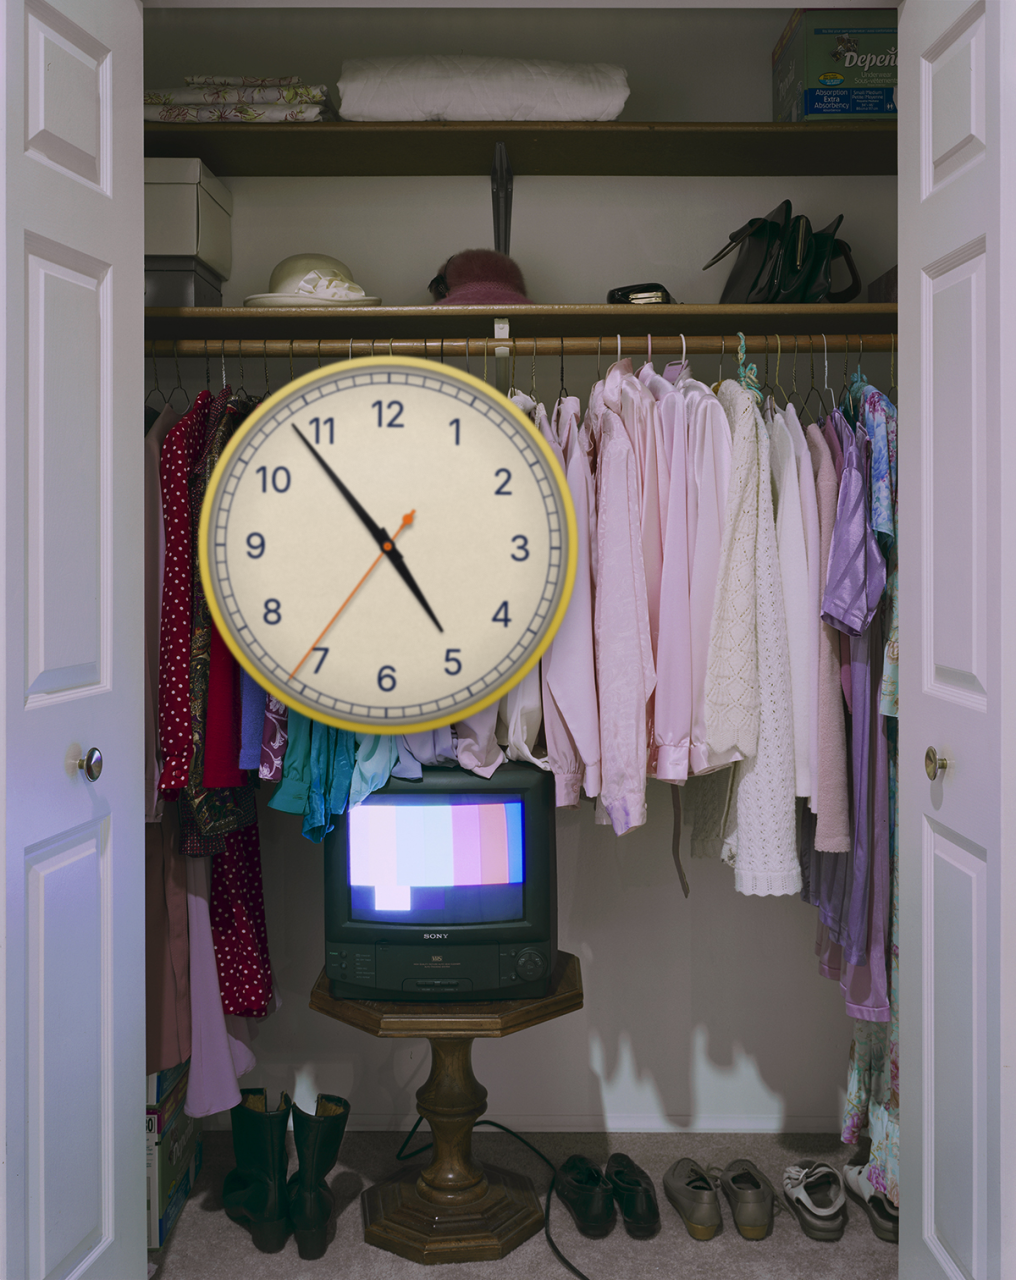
4:53:36
